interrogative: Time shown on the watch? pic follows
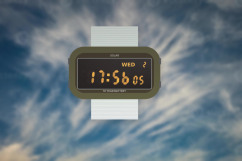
17:56:05
